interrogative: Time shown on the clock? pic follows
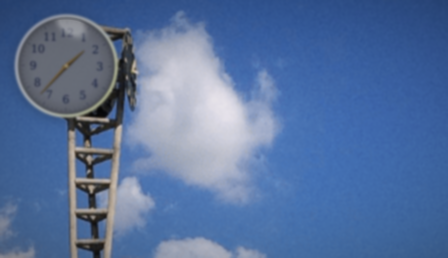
1:37
